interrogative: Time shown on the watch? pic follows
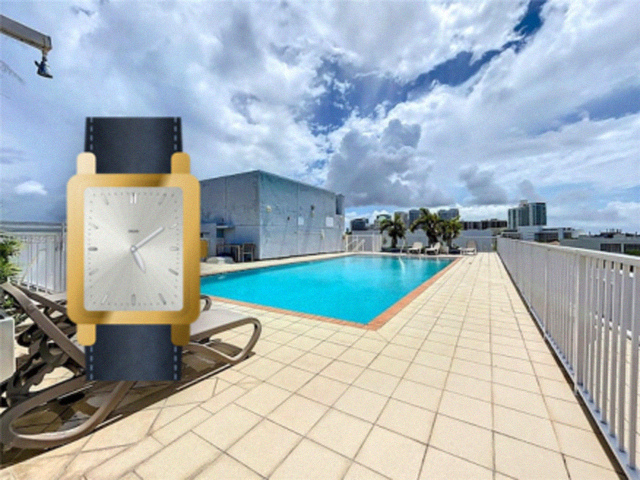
5:09
